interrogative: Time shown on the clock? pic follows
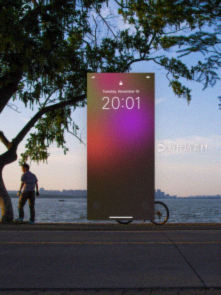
20:01
